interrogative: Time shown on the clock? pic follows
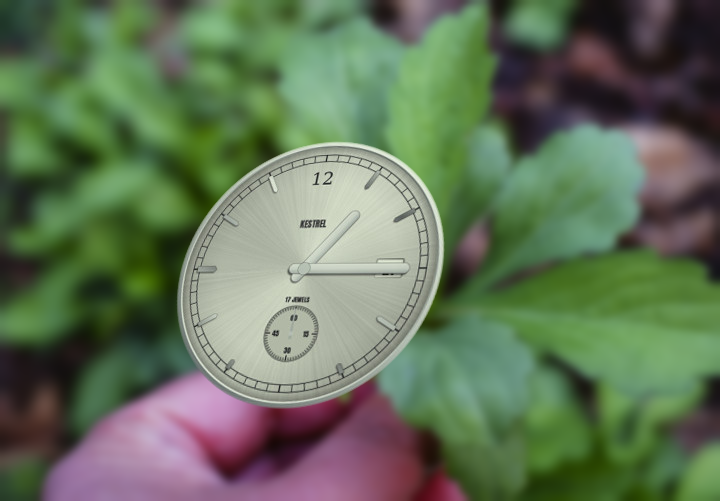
1:15
